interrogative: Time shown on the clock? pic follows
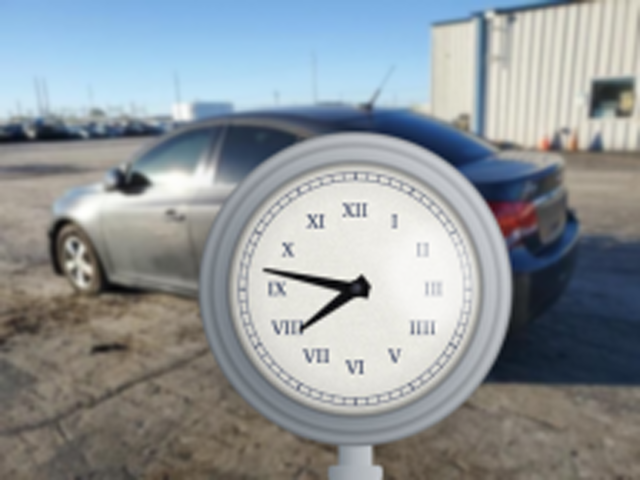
7:47
